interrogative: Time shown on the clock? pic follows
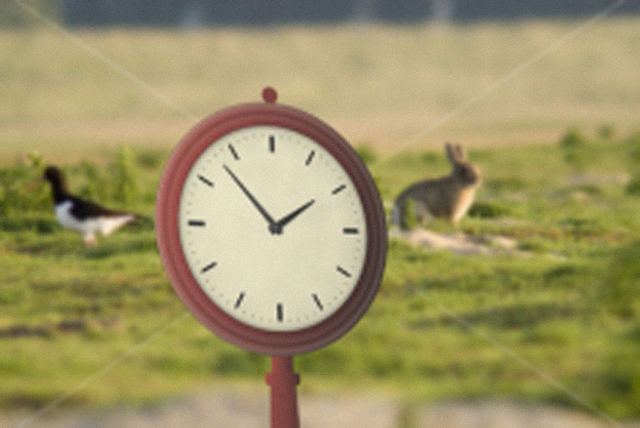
1:53
